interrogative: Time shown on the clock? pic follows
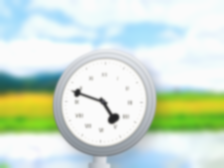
4:48
